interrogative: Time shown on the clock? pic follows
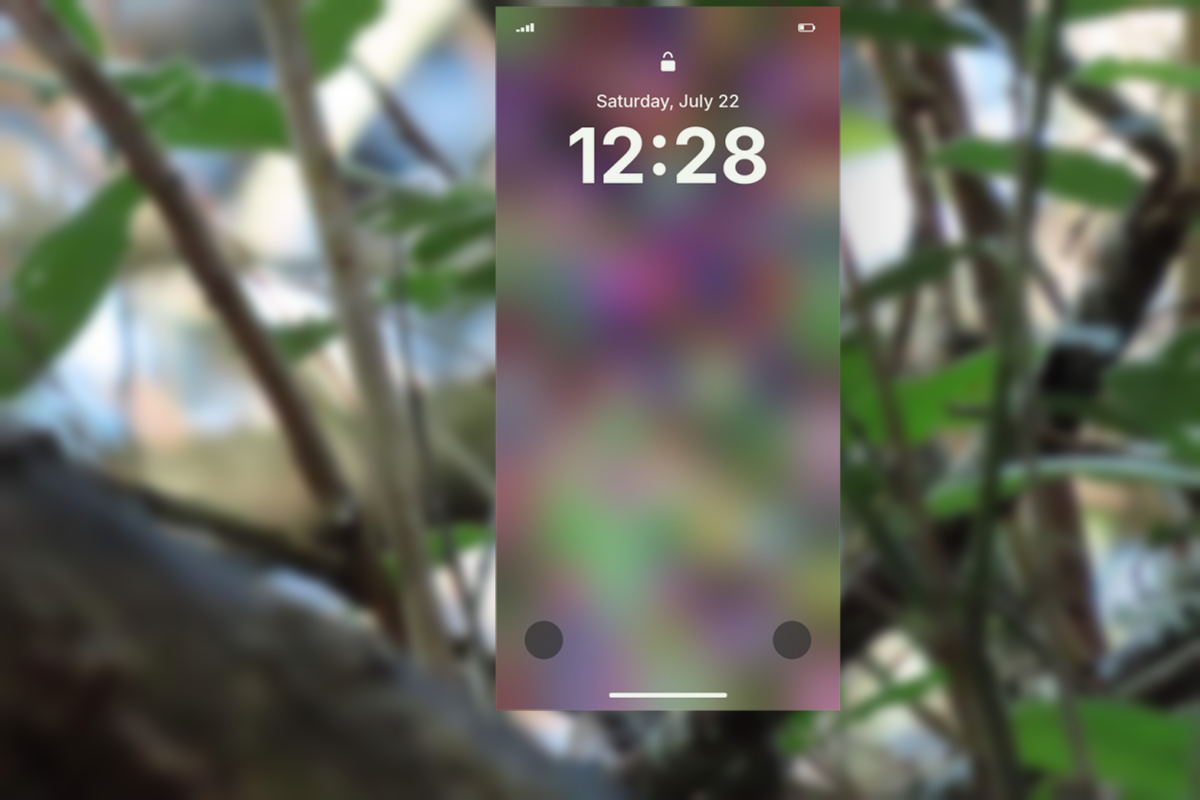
12:28
